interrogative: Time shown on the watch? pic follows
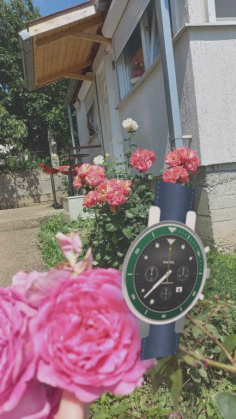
7:38
